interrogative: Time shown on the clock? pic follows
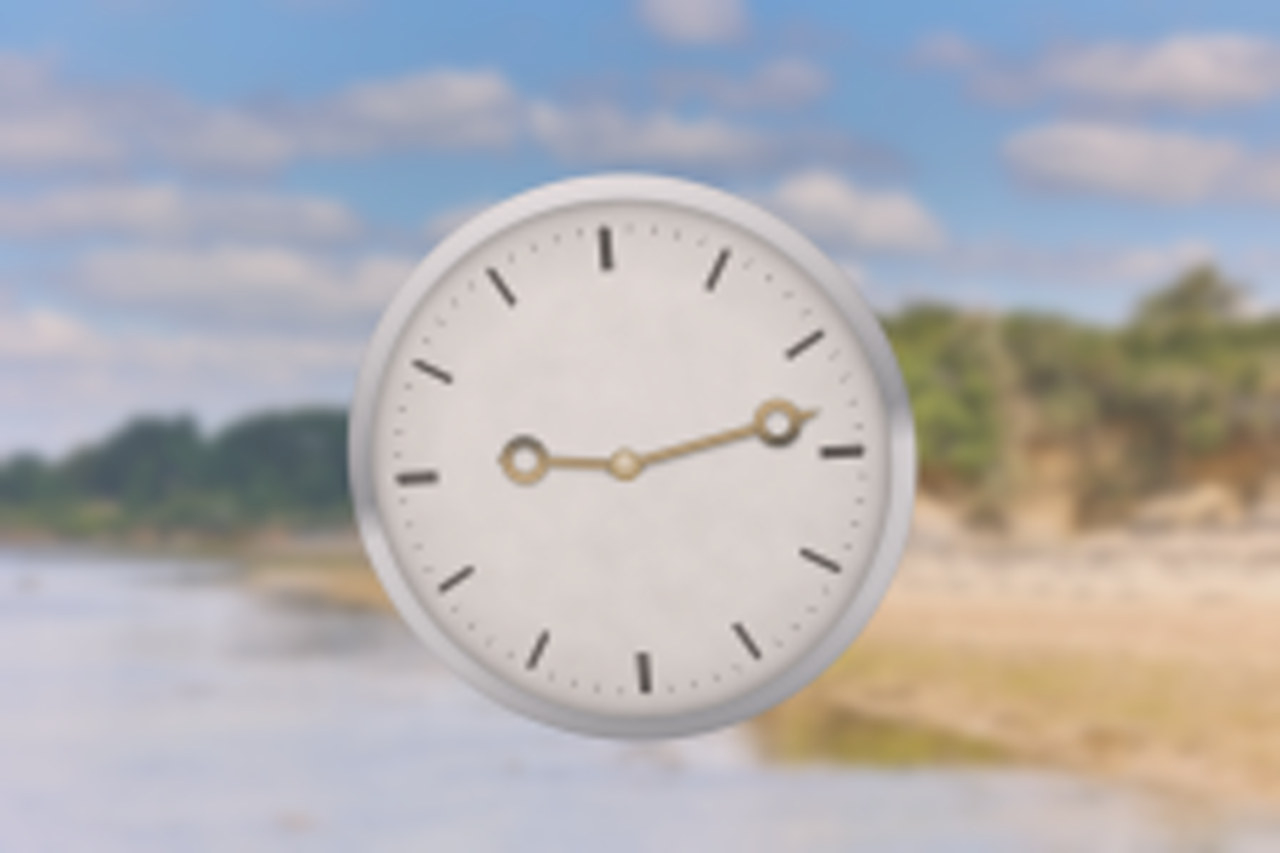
9:13
